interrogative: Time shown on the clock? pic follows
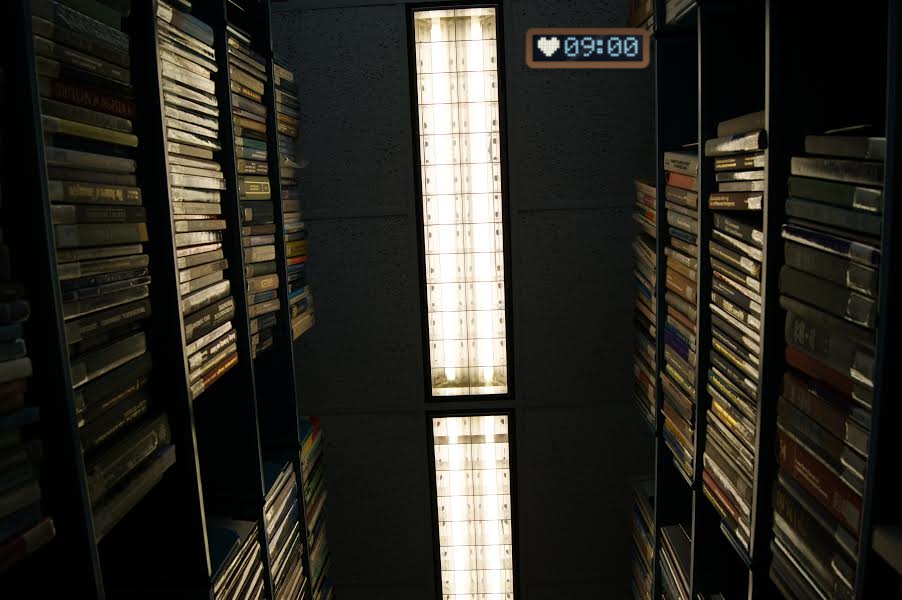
9:00
